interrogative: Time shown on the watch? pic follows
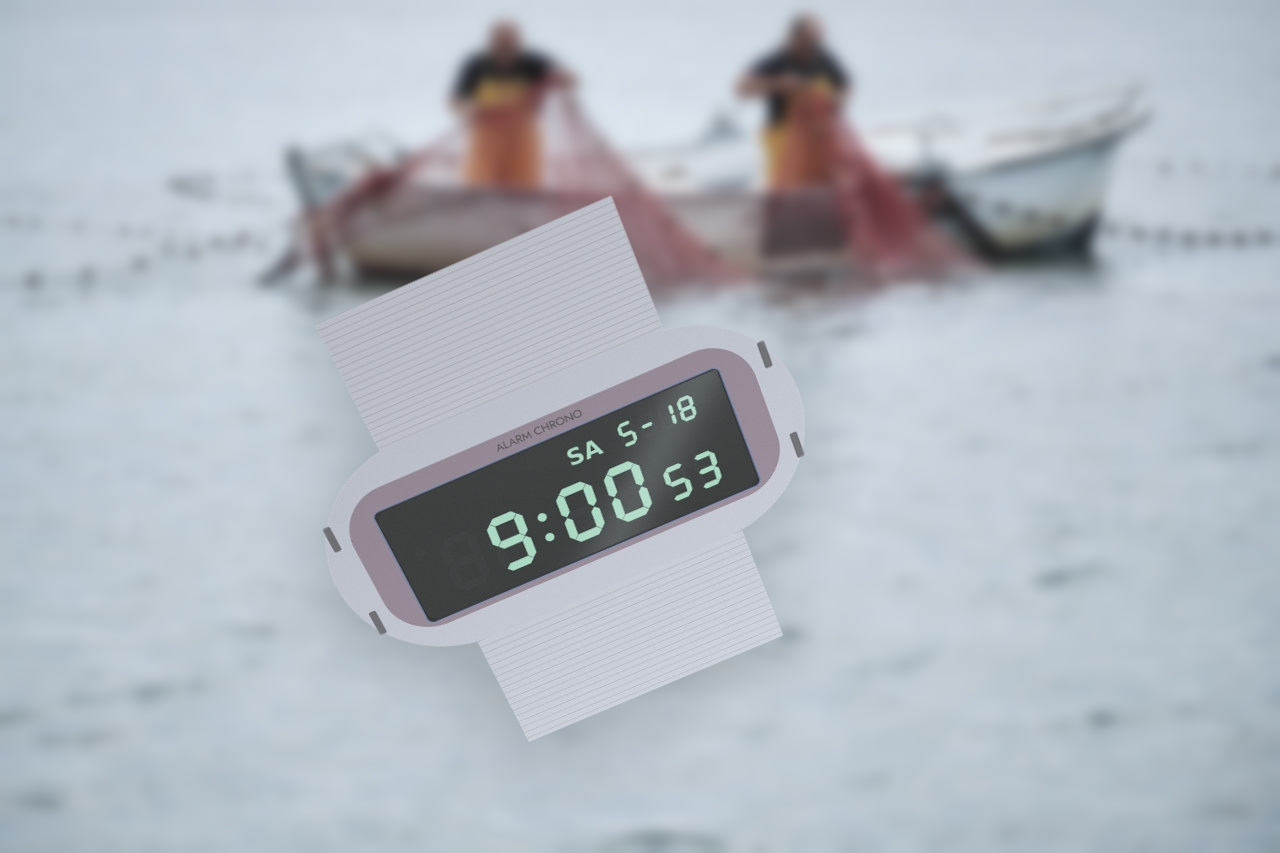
9:00:53
